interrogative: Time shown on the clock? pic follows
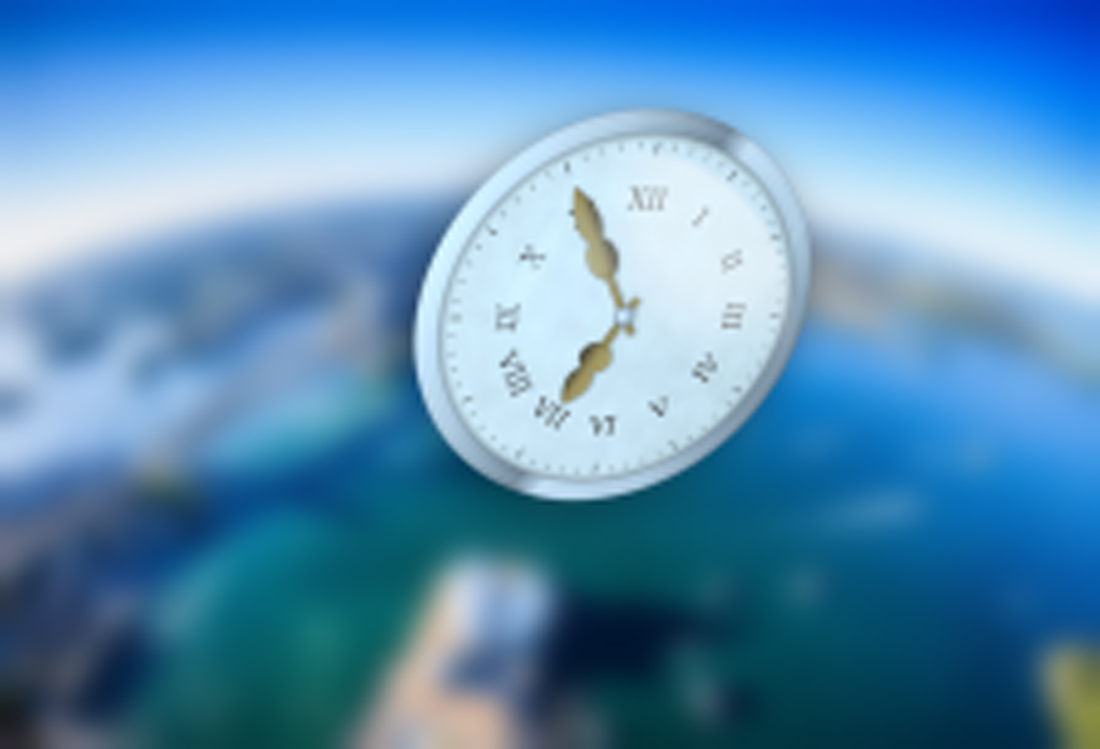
6:55
